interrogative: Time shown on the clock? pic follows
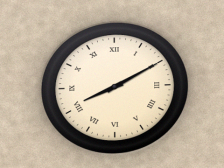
8:10
